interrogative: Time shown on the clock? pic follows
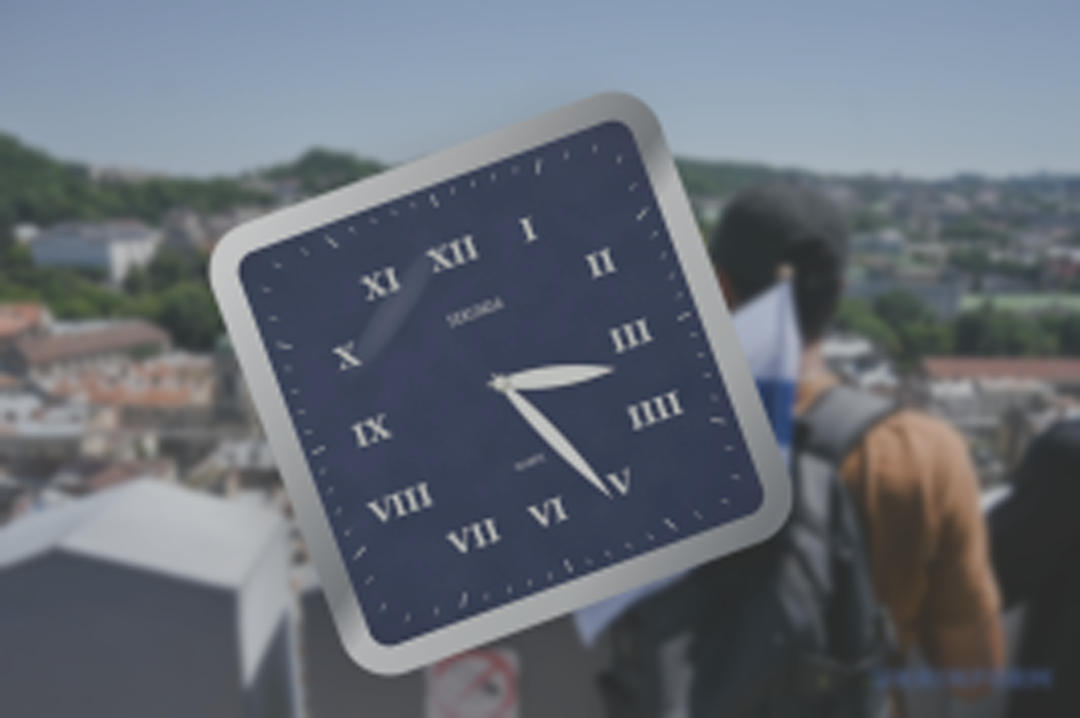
3:26
